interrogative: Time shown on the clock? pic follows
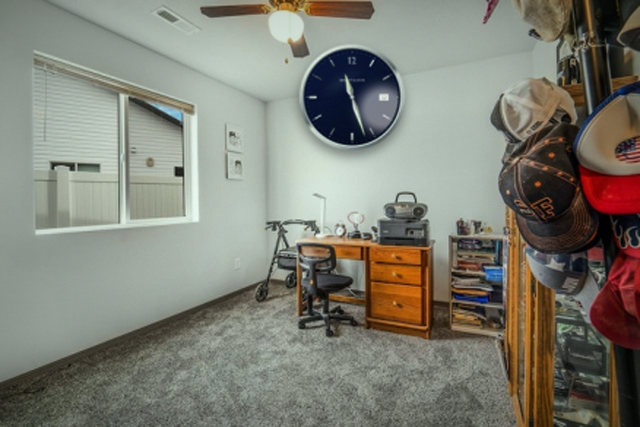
11:27
